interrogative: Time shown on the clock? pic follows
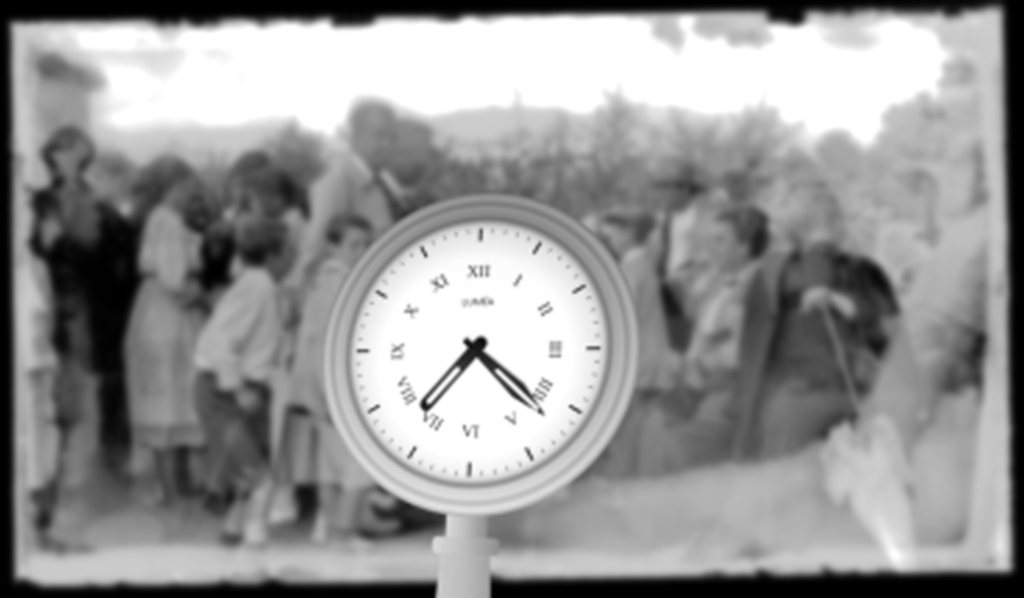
7:22
